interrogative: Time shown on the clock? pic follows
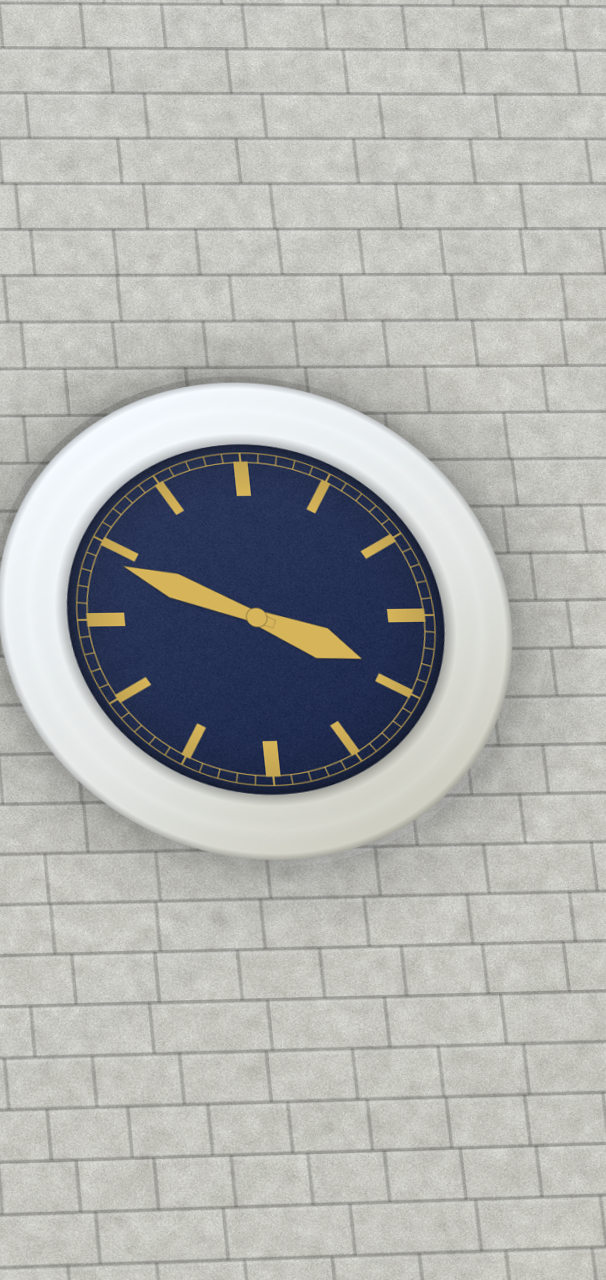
3:49
